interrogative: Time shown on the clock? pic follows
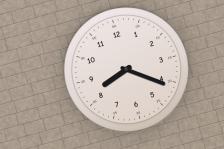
8:21
